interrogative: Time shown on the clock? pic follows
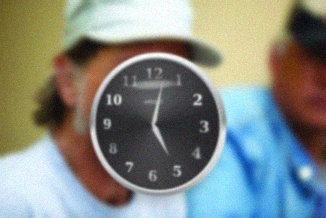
5:02
